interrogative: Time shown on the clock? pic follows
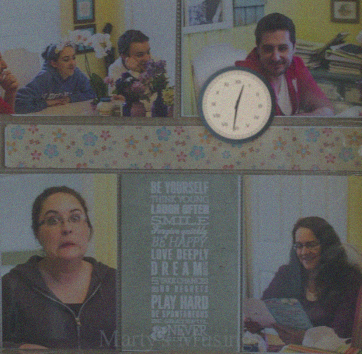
12:31
